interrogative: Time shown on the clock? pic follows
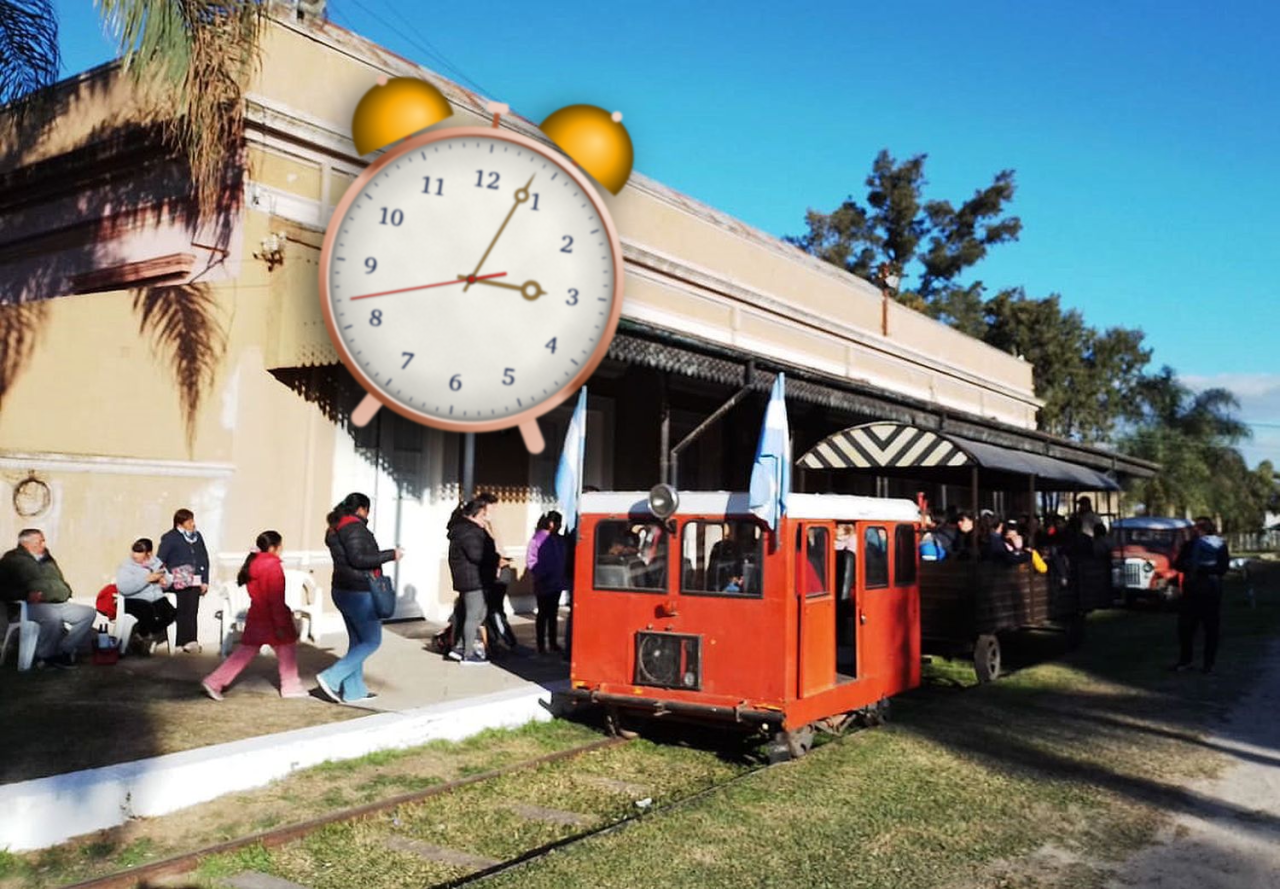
3:03:42
